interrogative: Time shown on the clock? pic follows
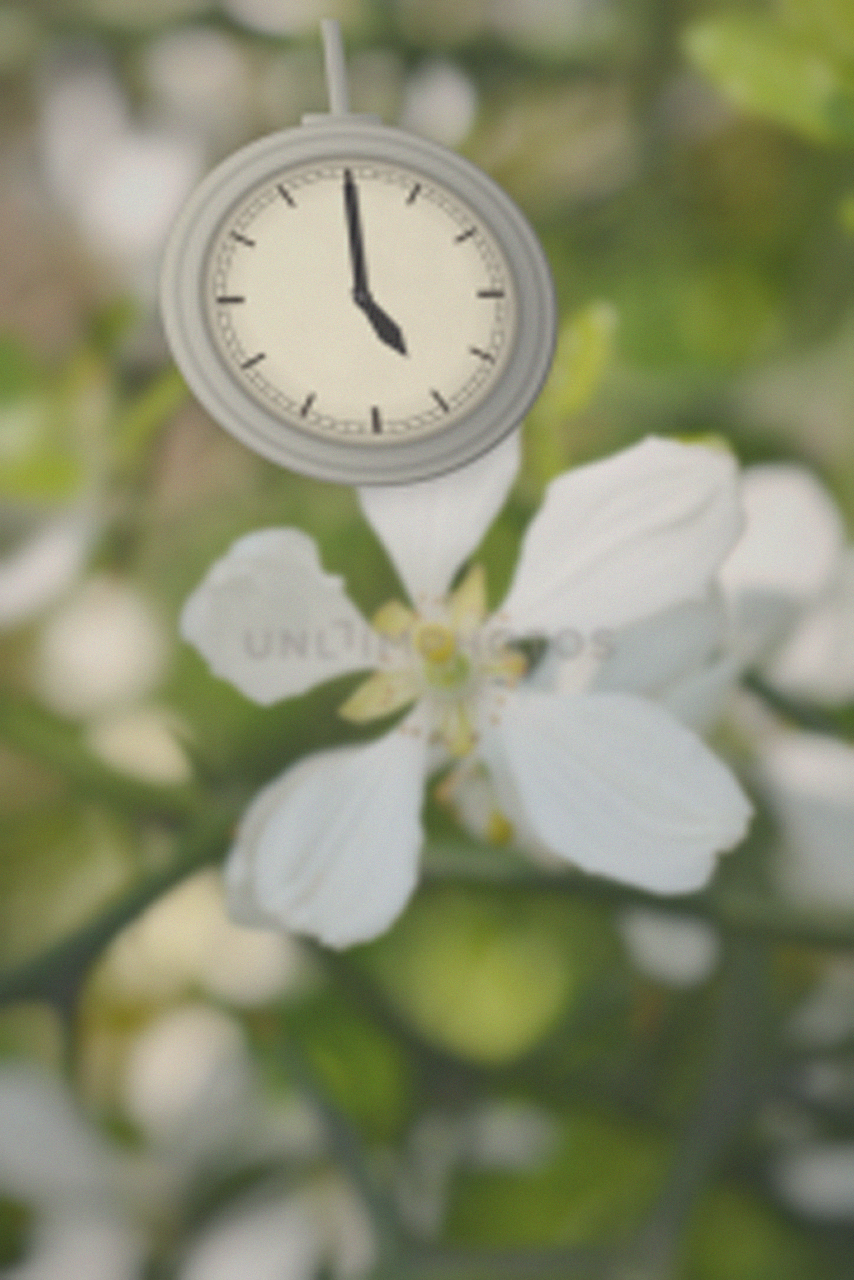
5:00
